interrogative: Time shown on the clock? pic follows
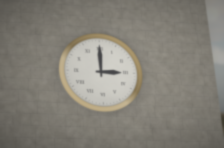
3:00
